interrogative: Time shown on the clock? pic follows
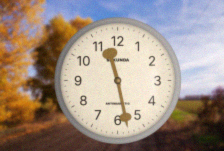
11:28
